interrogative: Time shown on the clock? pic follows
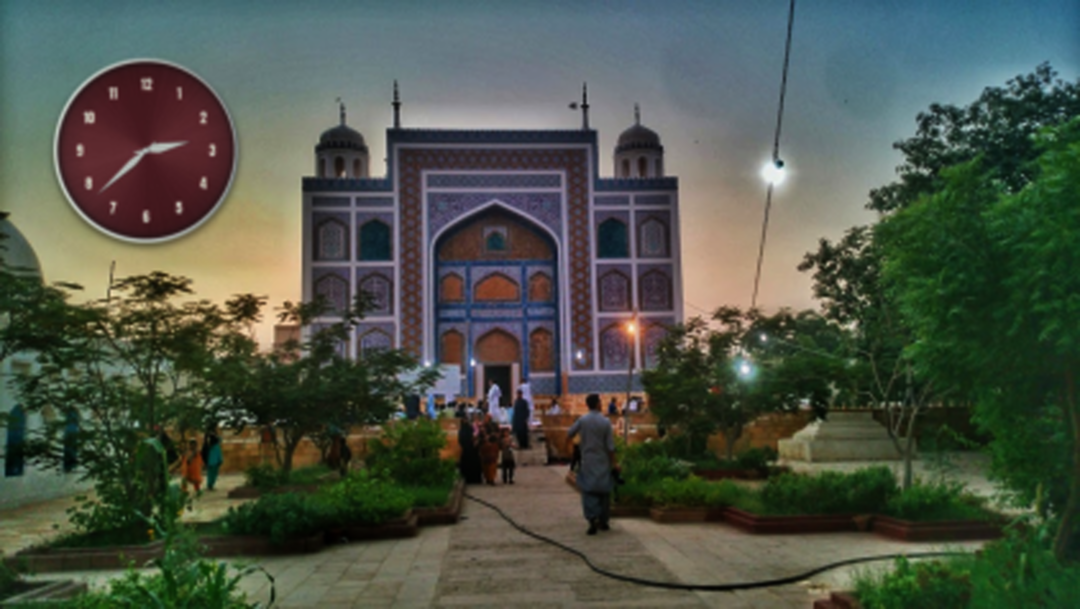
2:38
